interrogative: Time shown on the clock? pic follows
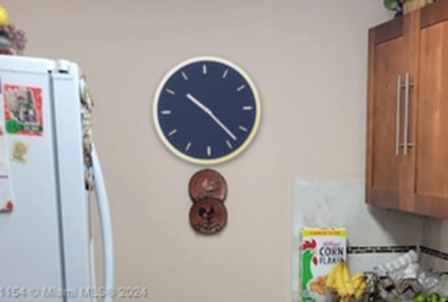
10:23
